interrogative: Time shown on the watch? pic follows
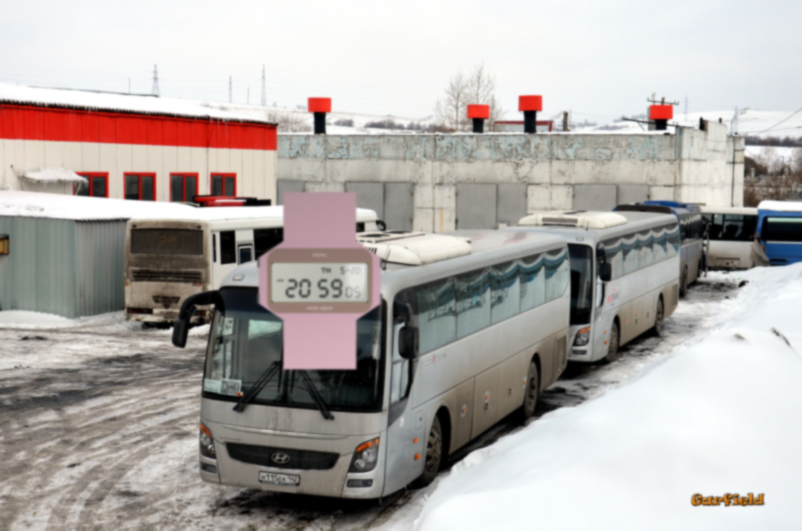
20:59:05
